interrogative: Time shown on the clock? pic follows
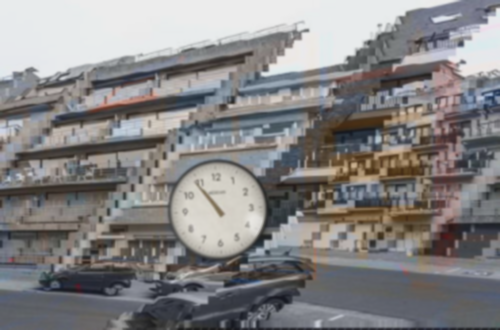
10:54
